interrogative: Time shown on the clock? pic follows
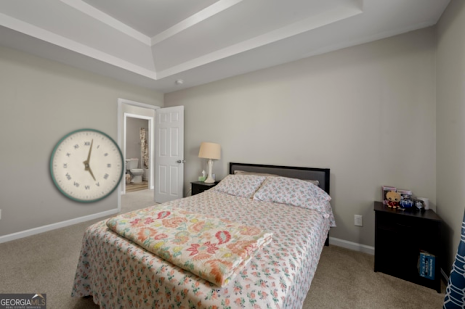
5:02
